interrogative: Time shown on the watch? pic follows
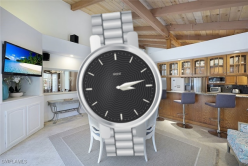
3:13
